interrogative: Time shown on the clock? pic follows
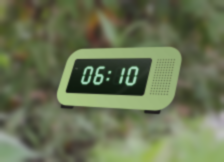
6:10
